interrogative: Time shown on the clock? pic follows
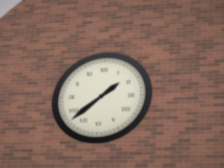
1:38
